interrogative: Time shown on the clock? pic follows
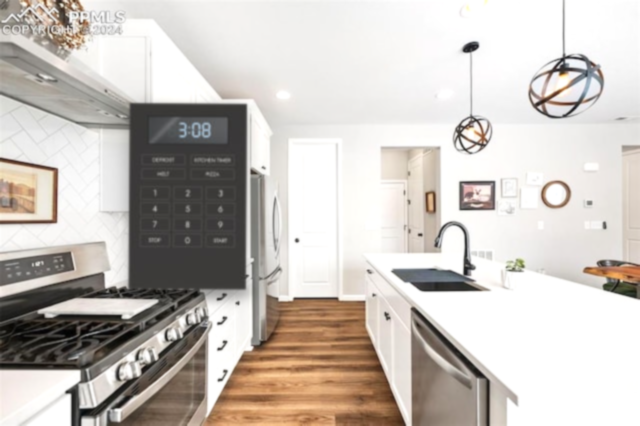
3:08
